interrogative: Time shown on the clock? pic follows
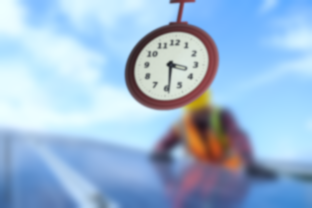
3:29
